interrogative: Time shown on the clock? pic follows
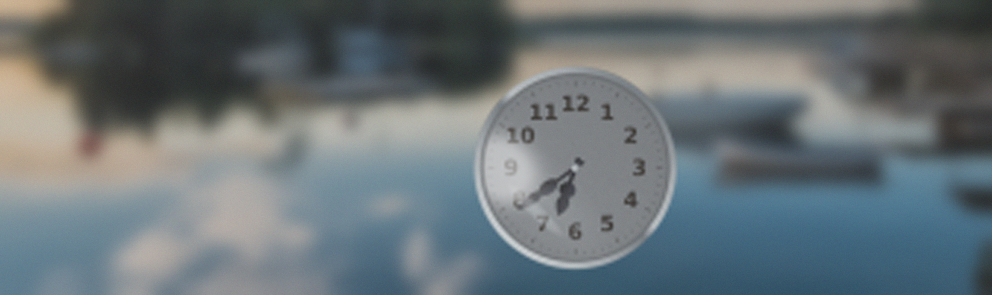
6:39
